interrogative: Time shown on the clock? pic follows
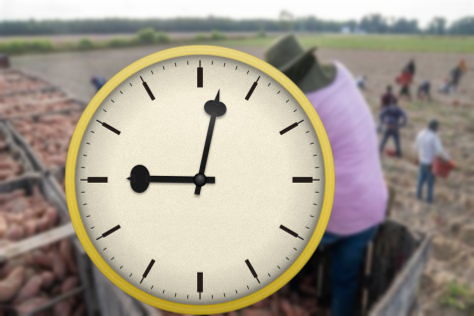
9:02
